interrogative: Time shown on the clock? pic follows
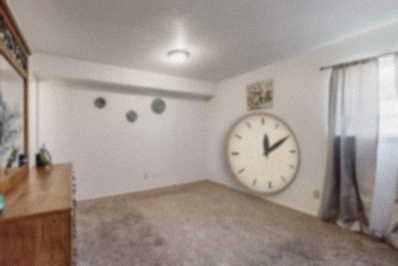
12:10
